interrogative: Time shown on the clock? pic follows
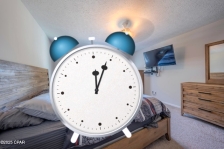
12:04
